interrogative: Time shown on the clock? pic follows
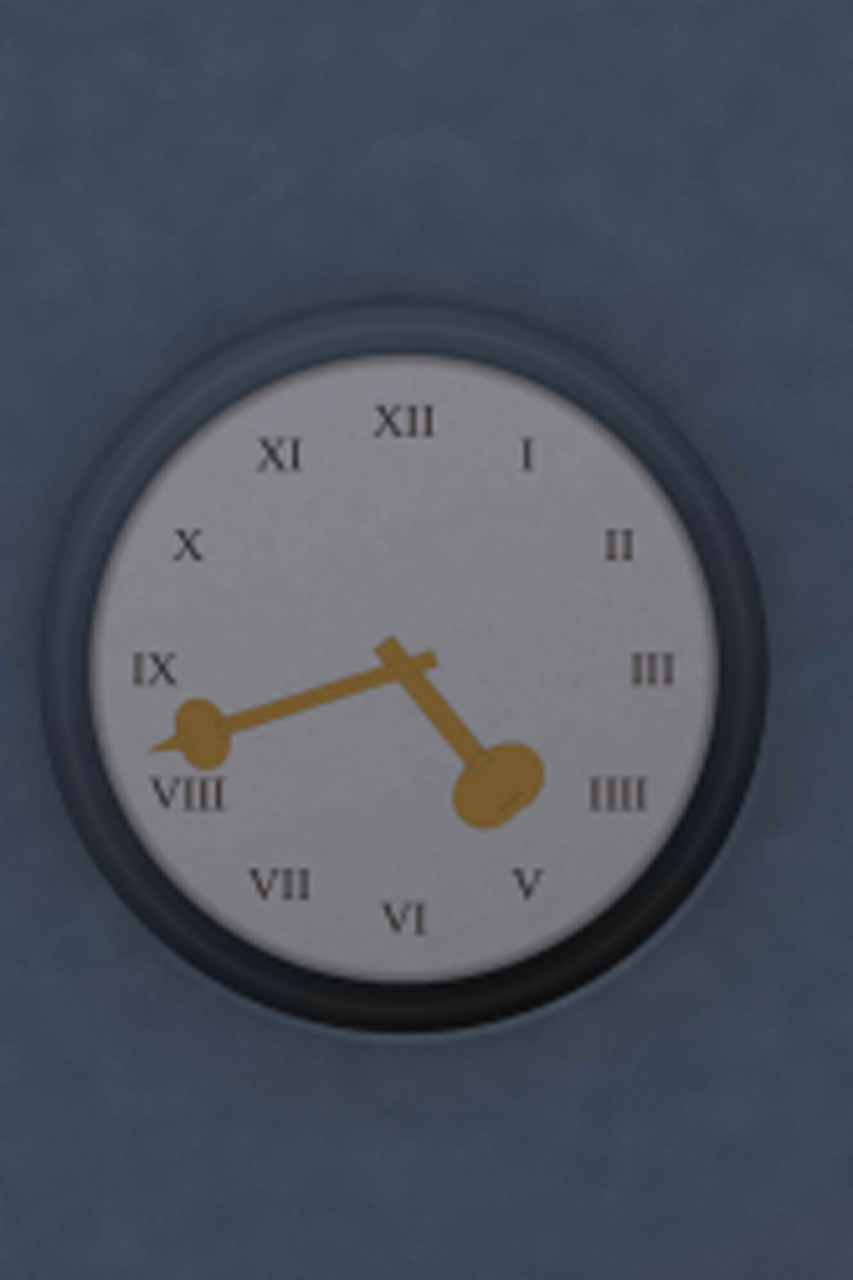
4:42
